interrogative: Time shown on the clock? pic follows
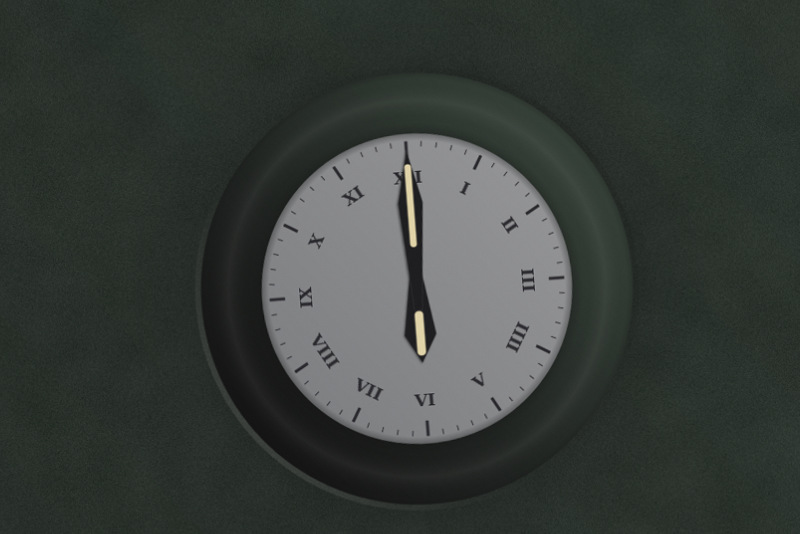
6:00
